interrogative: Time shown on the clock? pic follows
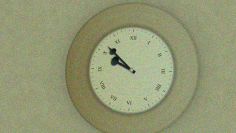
9:52
